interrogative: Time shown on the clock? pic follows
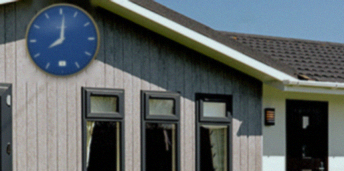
8:01
